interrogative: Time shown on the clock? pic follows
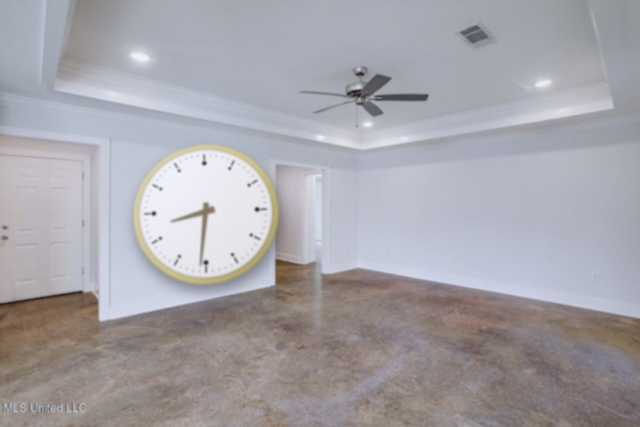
8:31
